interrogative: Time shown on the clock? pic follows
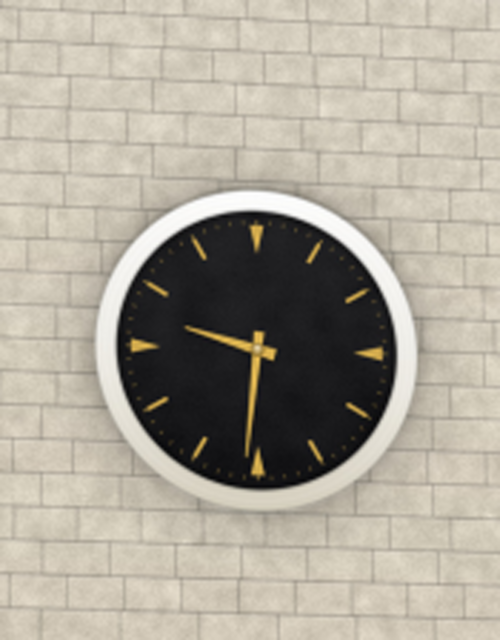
9:31
